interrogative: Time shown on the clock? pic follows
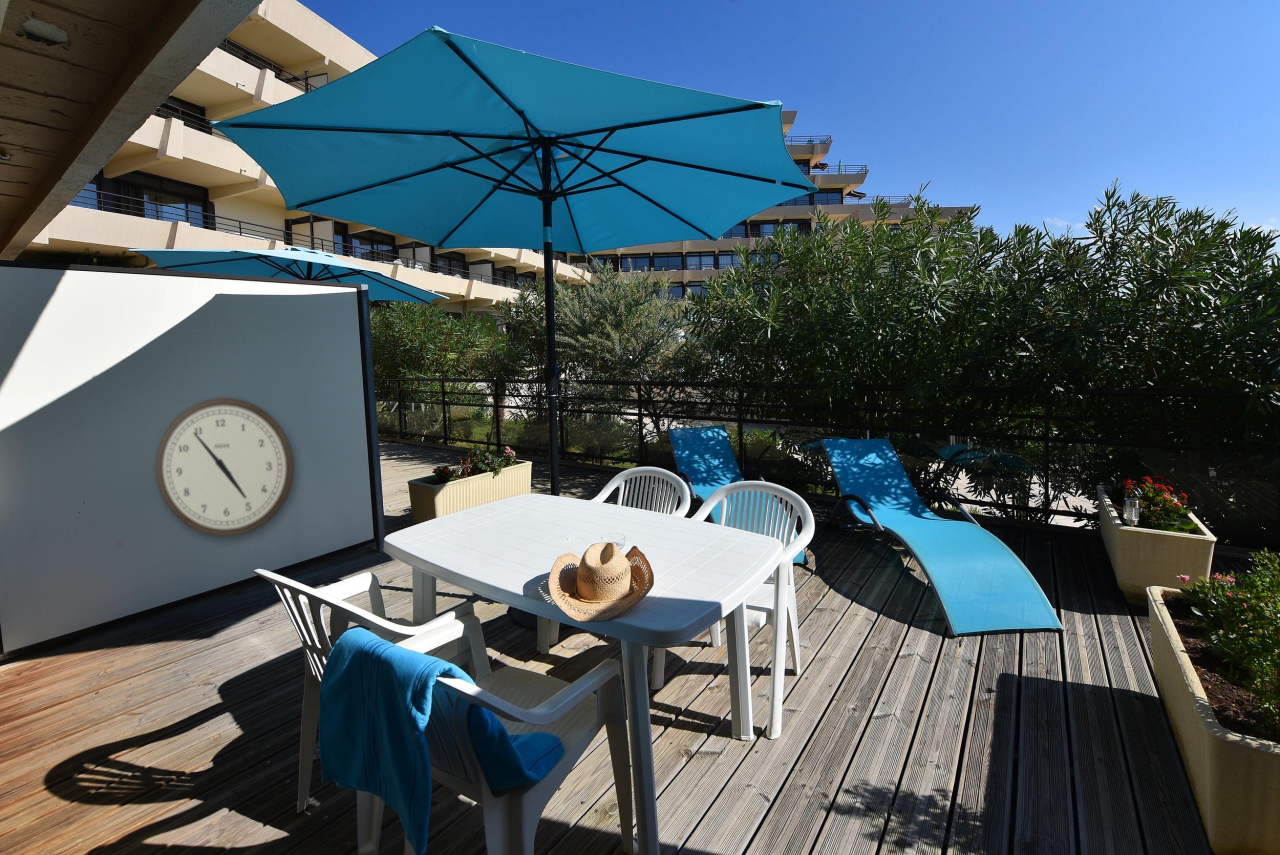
4:54
